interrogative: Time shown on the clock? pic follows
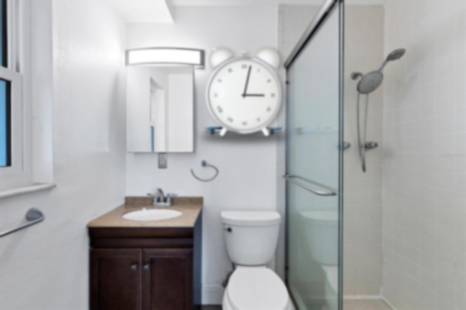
3:02
